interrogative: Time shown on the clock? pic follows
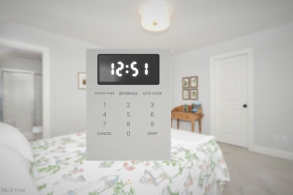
12:51
